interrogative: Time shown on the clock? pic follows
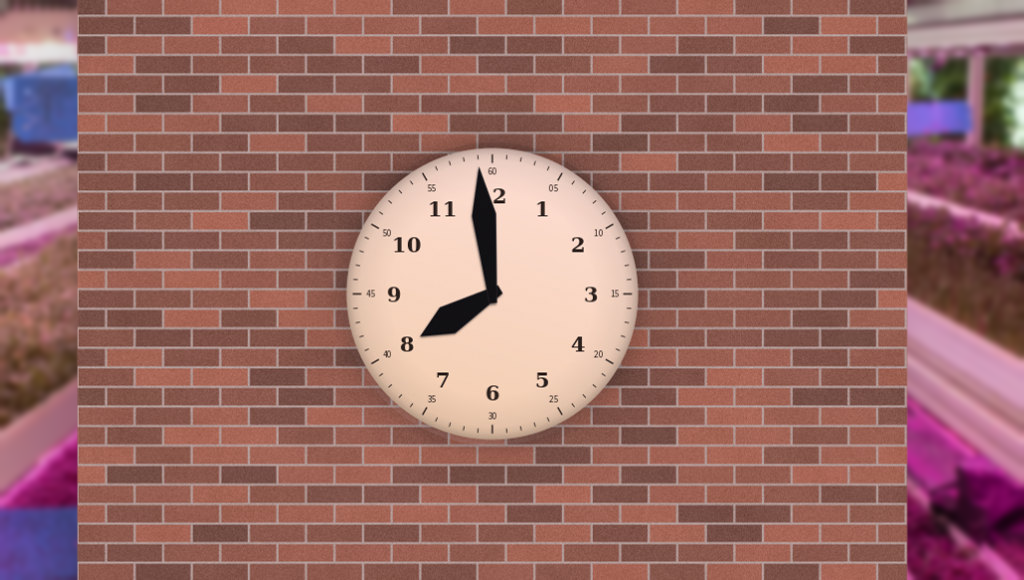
7:59
